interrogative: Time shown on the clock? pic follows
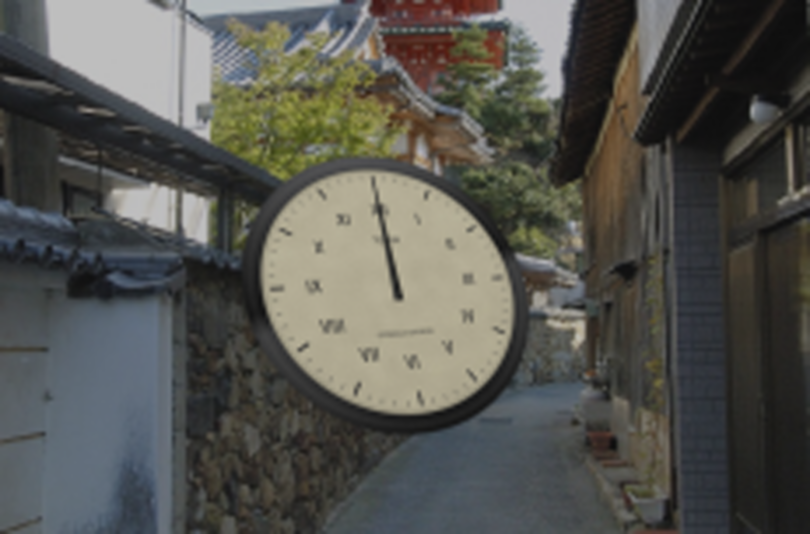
12:00
